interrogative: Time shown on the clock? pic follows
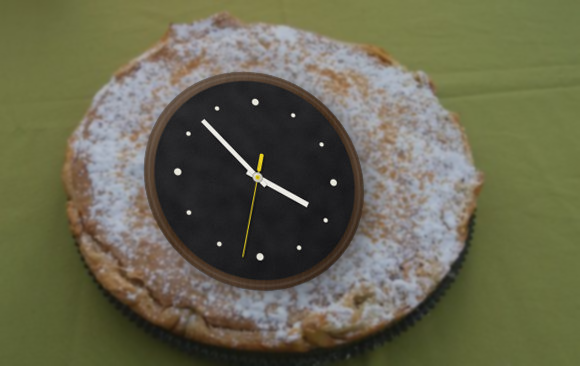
3:52:32
